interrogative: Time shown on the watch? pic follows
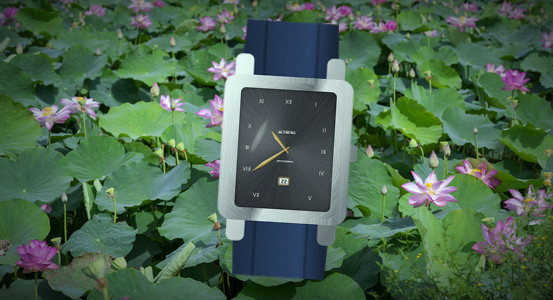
10:39
